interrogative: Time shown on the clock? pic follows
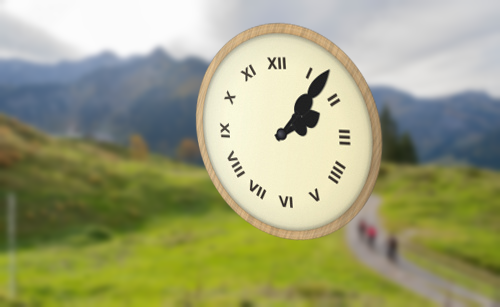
2:07
